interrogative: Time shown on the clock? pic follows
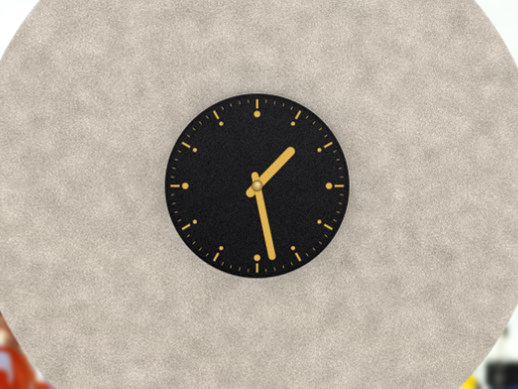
1:28
